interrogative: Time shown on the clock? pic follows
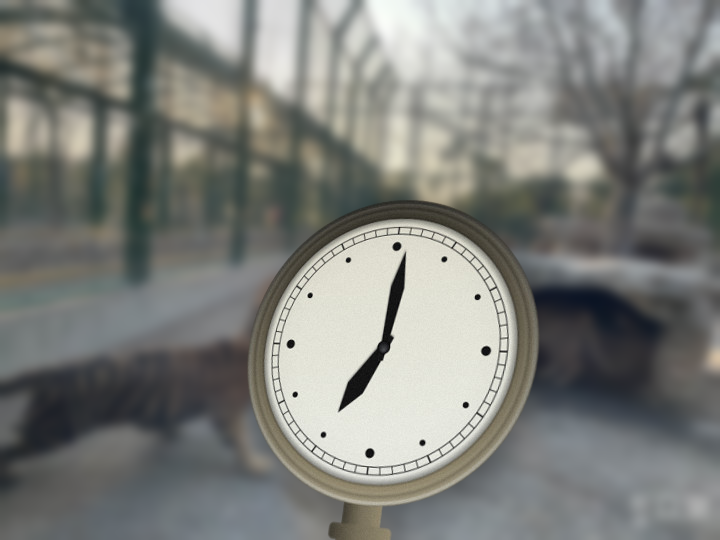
7:01
